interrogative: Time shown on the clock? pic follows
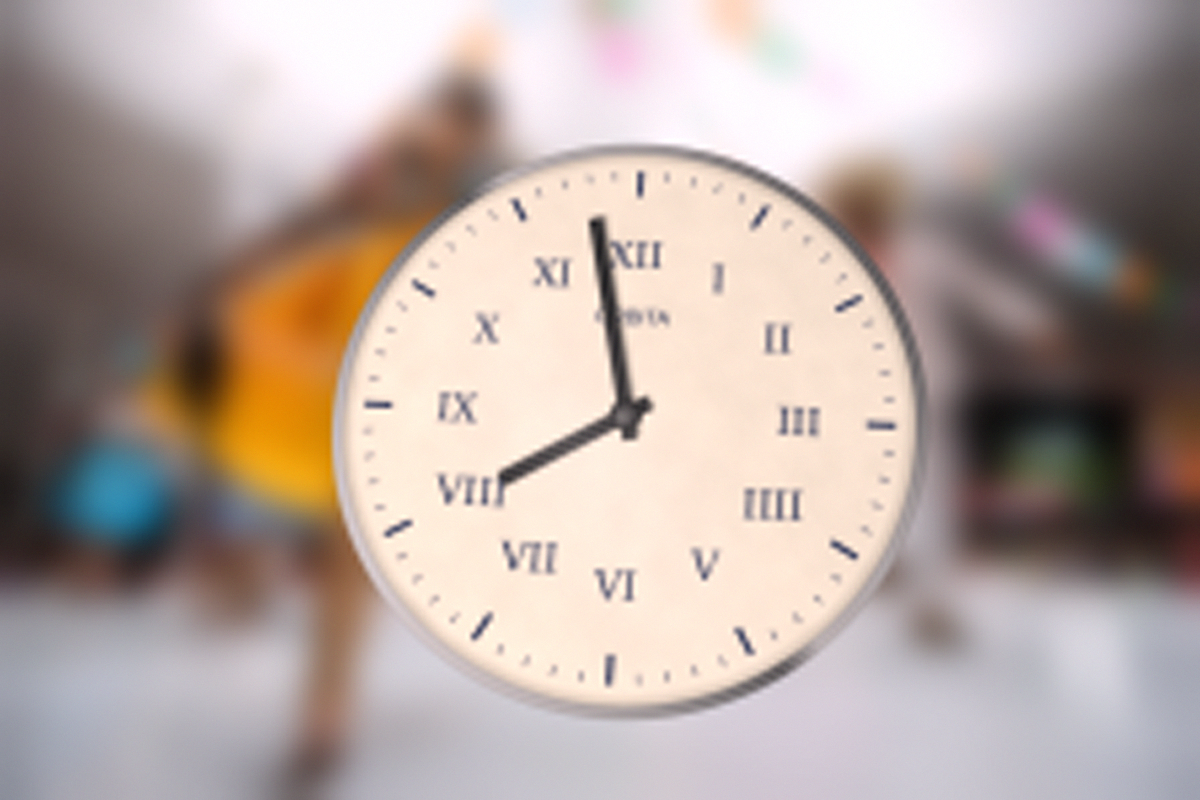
7:58
